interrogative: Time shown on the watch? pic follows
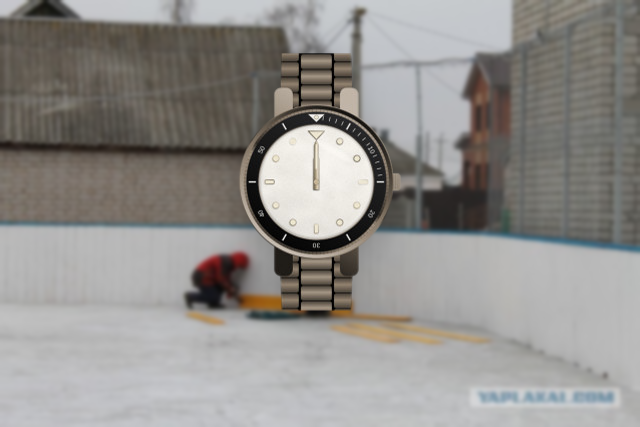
12:00
